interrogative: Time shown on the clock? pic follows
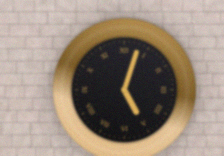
5:03
